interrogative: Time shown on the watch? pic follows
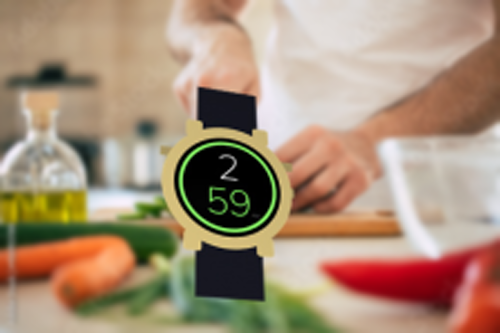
2:59
